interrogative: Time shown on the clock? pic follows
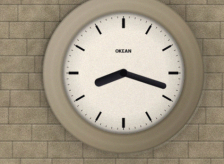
8:18
